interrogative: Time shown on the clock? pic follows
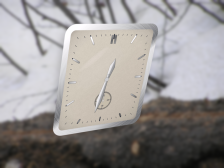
12:32
